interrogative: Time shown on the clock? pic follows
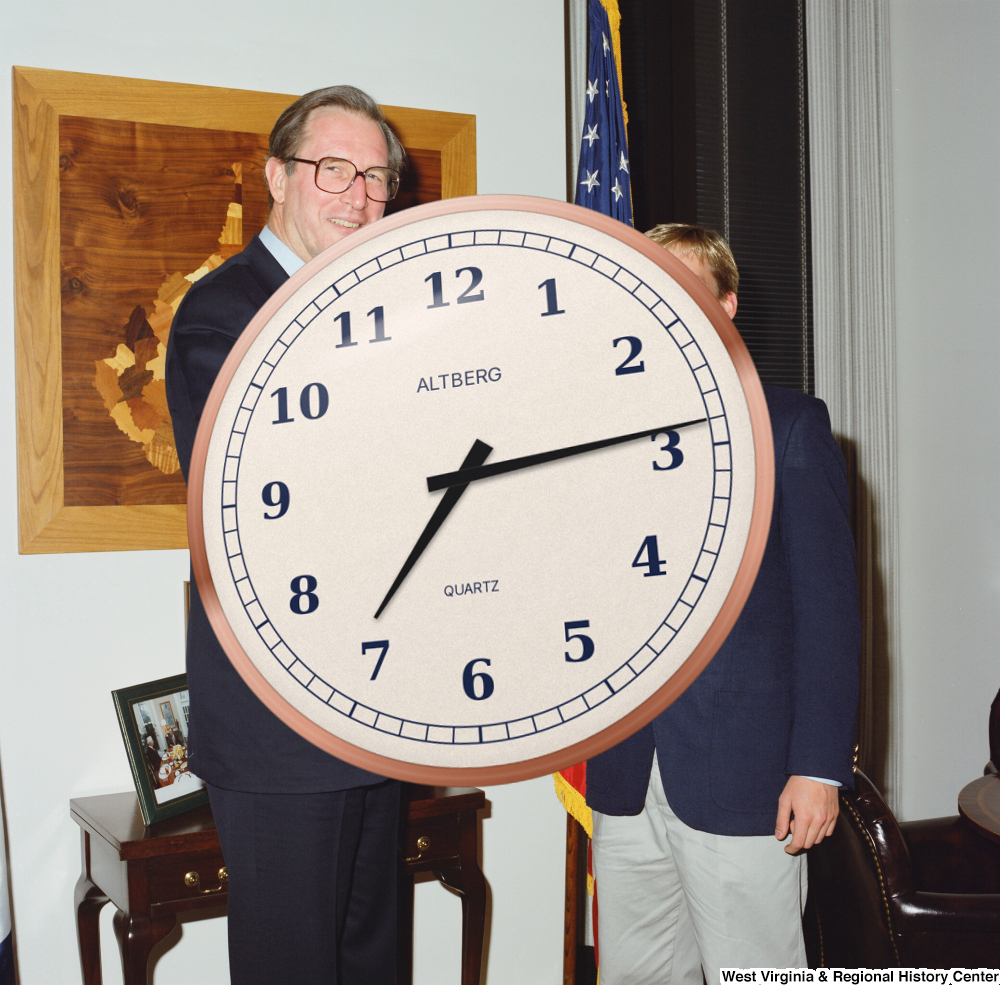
7:14
